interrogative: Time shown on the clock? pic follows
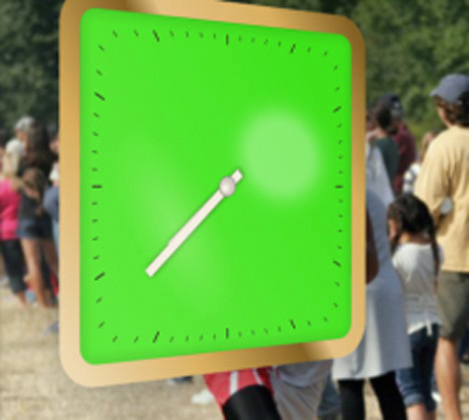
7:38
